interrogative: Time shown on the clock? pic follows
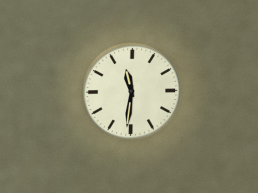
11:31
